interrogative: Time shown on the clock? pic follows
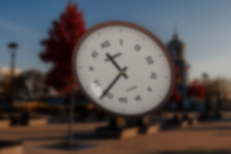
11:41
